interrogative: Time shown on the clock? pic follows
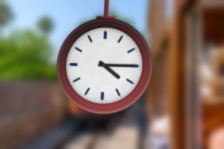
4:15
